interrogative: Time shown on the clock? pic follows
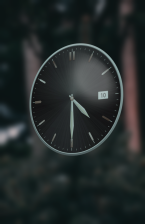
4:30
